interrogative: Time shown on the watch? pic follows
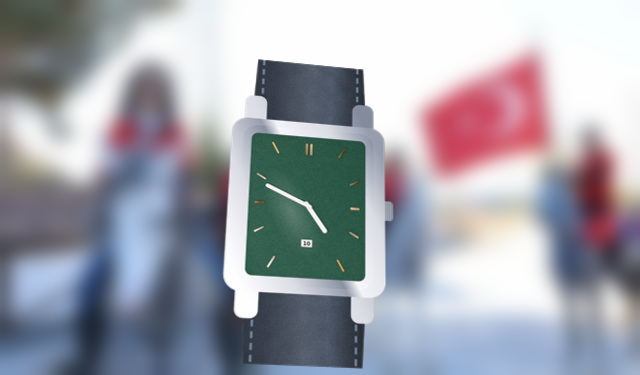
4:49
